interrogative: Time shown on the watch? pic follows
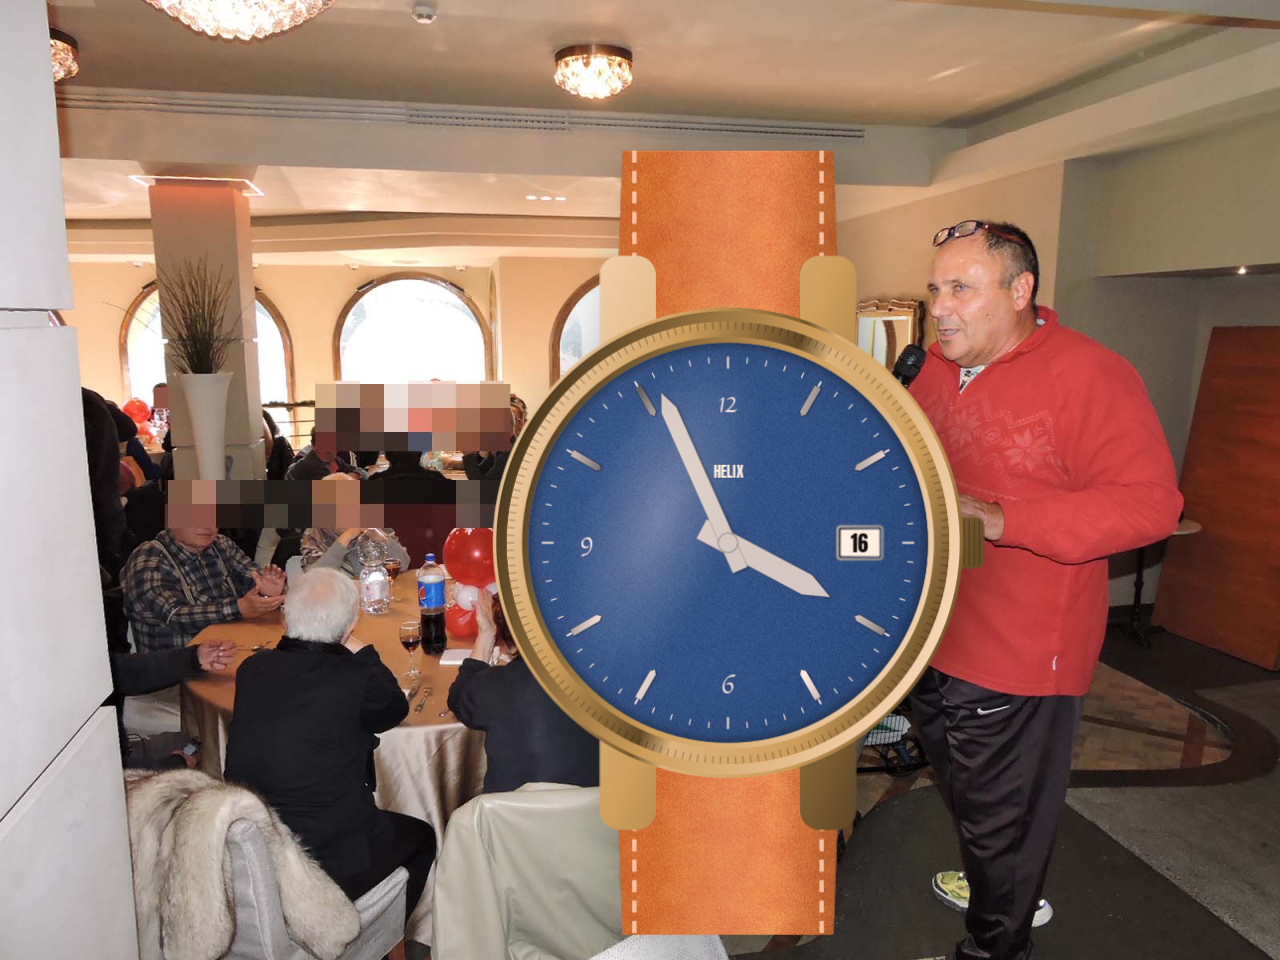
3:56
